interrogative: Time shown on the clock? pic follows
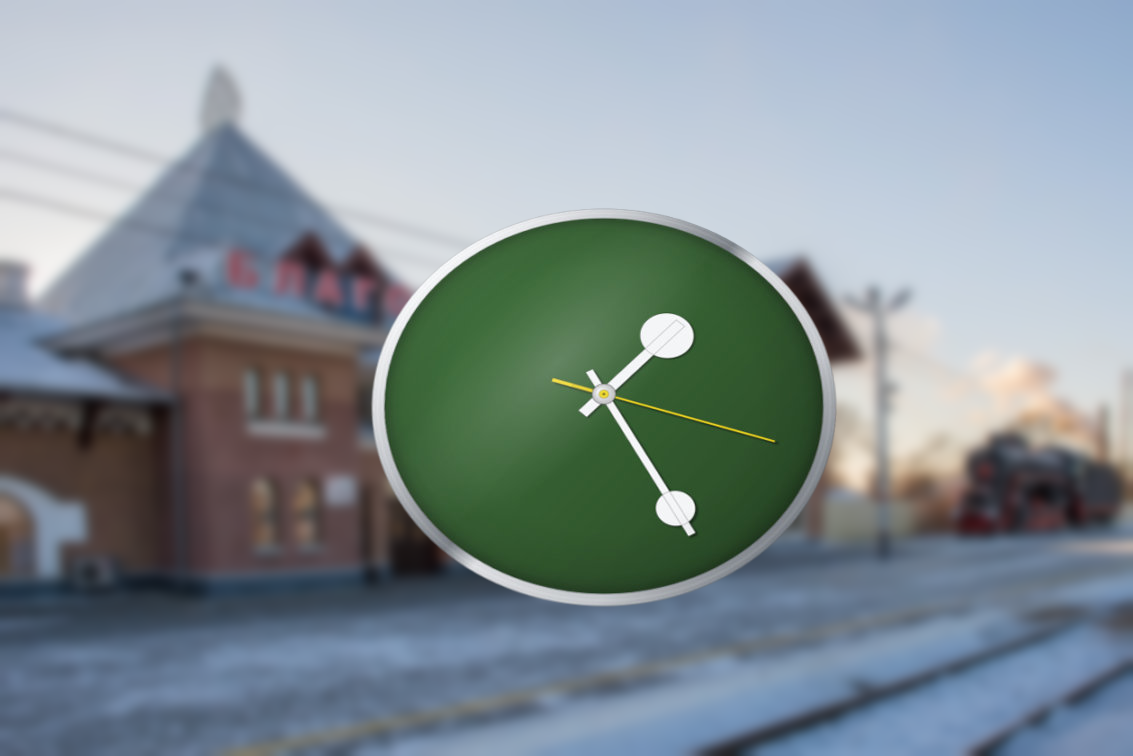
1:25:18
